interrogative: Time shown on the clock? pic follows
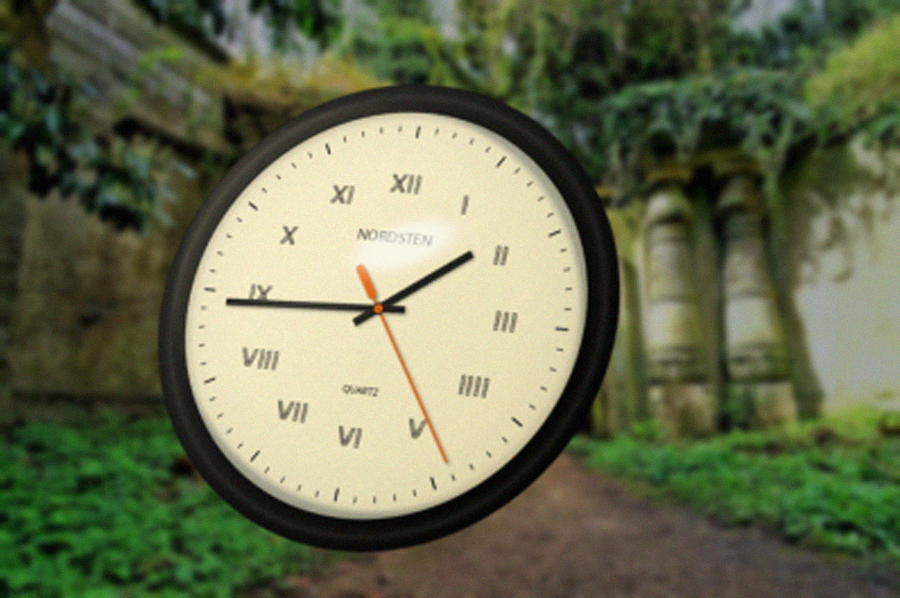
1:44:24
